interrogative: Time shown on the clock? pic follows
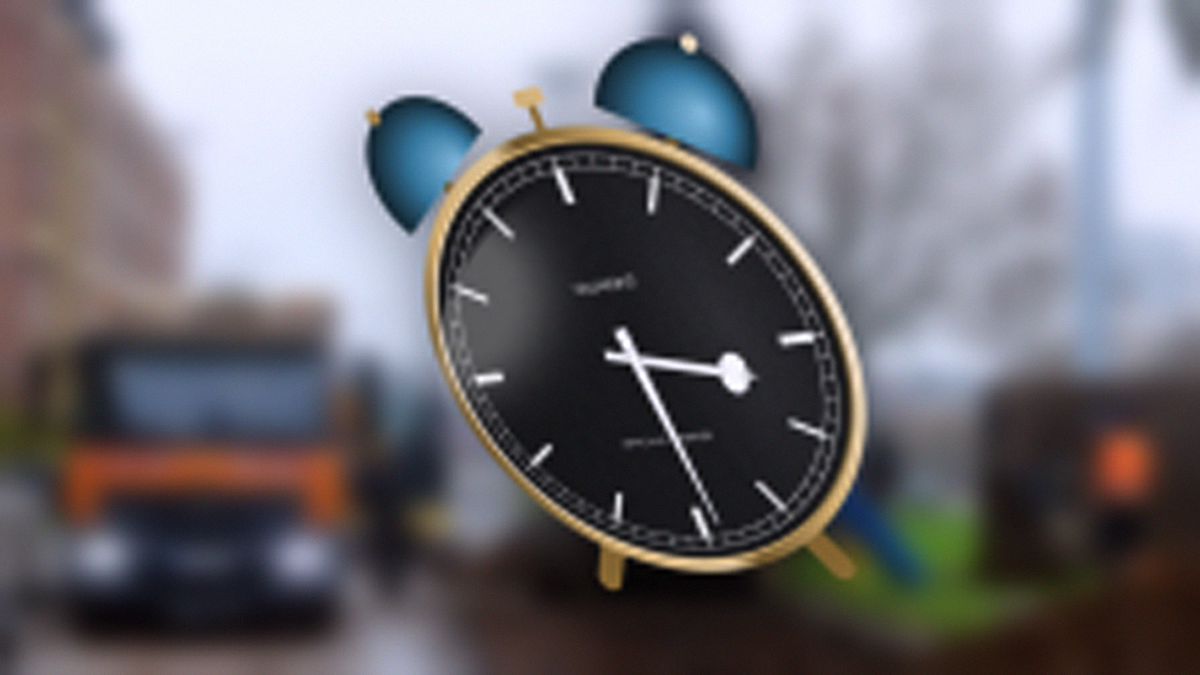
3:29
